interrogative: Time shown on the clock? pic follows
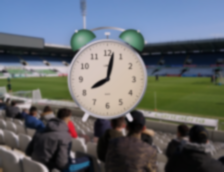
8:02
